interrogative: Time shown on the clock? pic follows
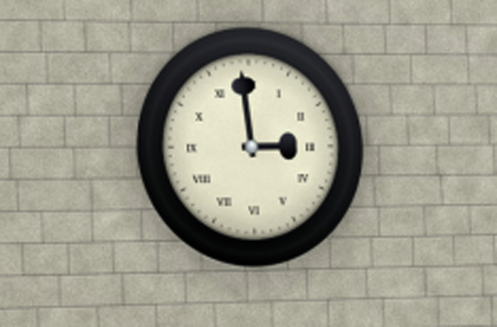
2:59
